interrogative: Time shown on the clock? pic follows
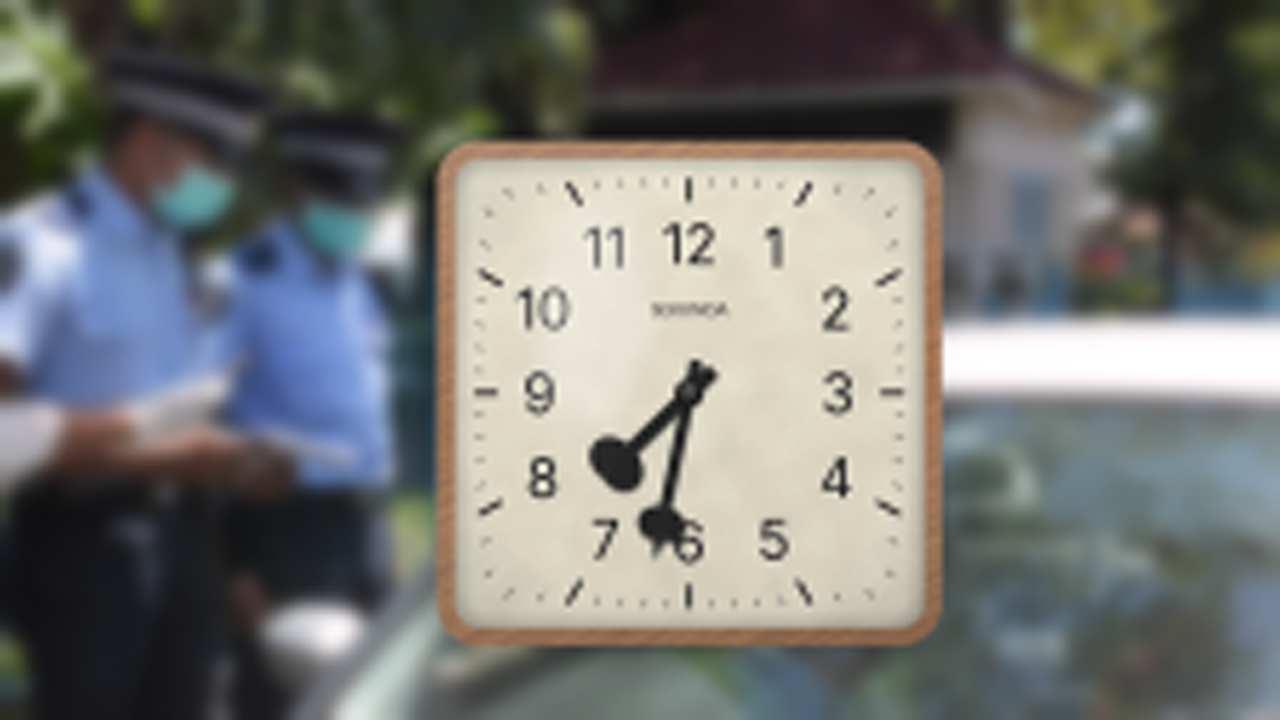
7:32
